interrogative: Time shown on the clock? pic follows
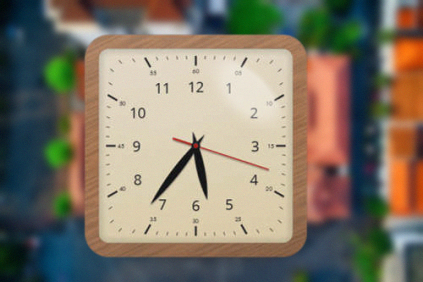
5:36:18
